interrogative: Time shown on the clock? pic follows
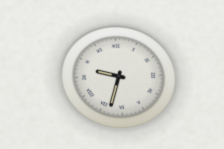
9:33
